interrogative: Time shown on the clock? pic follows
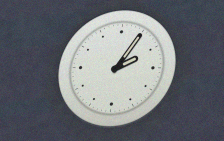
2:05
